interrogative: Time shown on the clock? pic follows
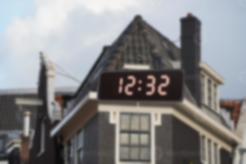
12:32
